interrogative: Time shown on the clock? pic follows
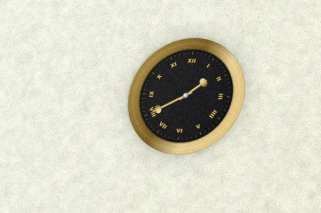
1:40
